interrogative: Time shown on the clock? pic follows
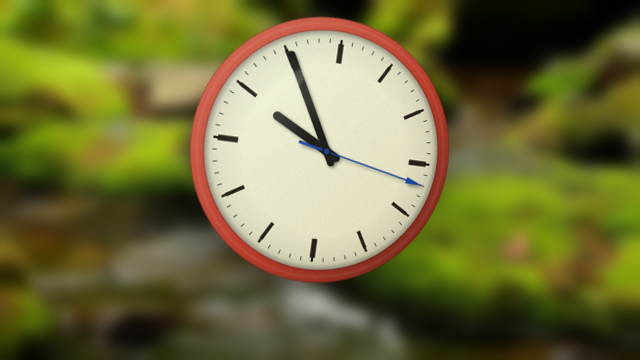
9:55:17
